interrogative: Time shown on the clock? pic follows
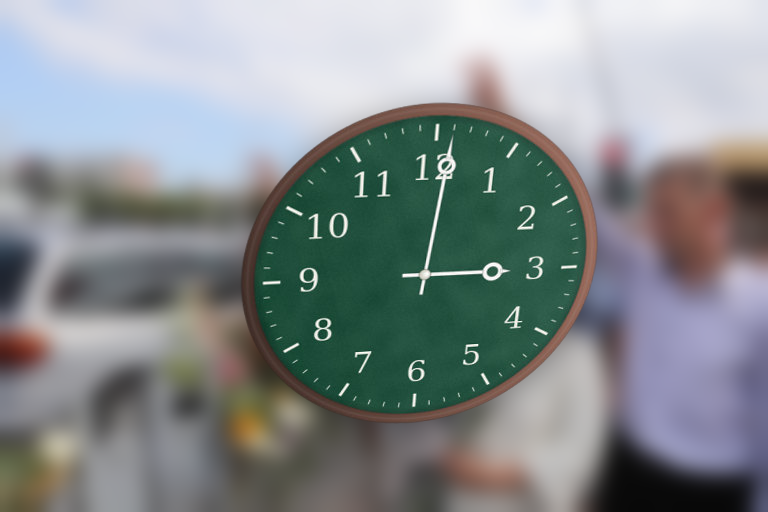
3:01
